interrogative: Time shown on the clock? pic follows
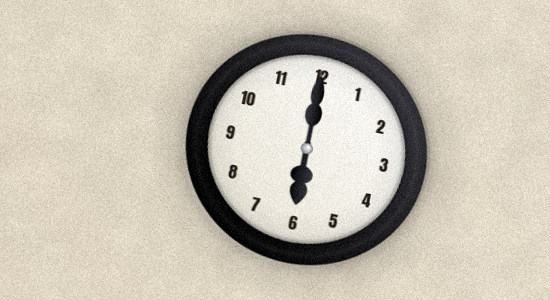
6:00
